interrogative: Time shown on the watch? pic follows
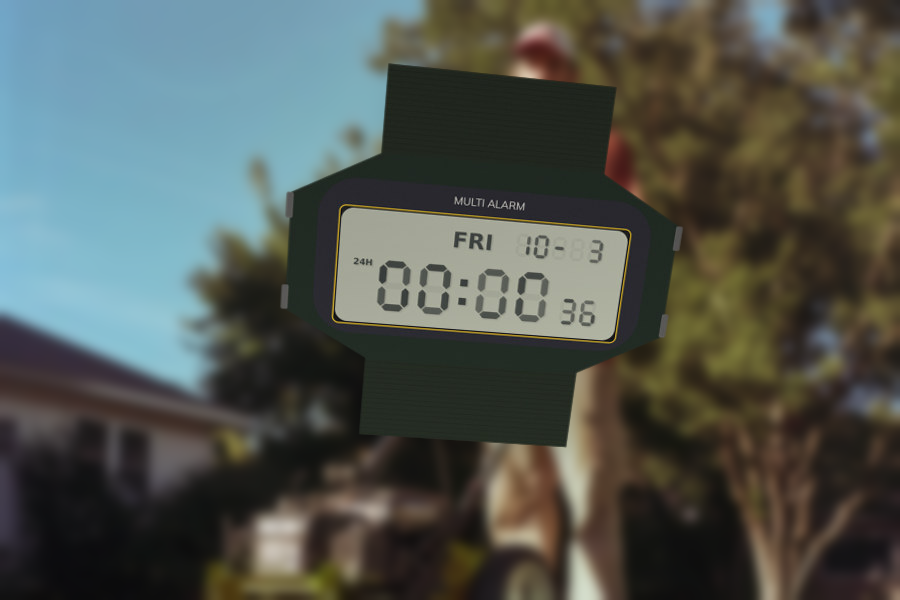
0:00:36
